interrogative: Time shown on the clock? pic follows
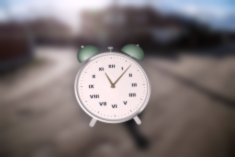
11:07
